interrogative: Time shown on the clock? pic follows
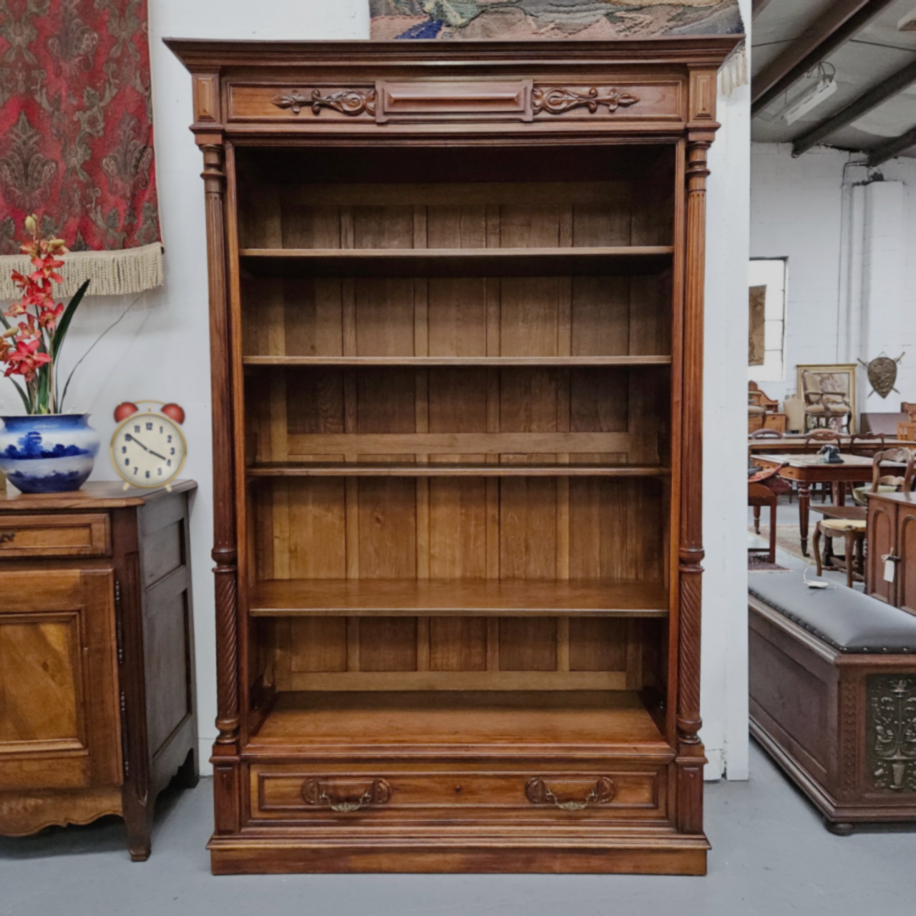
3:51
